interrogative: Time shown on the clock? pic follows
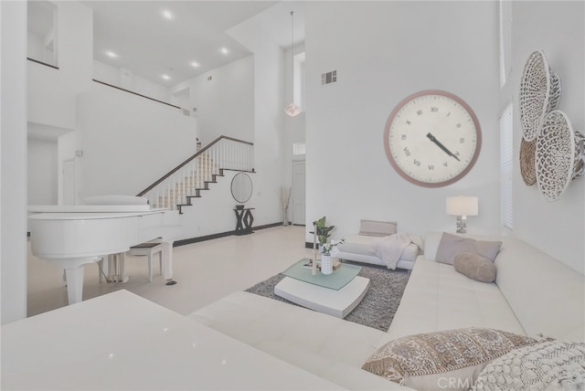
4:21
